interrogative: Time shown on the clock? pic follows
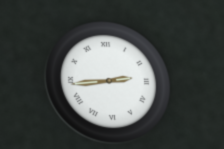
2:44
